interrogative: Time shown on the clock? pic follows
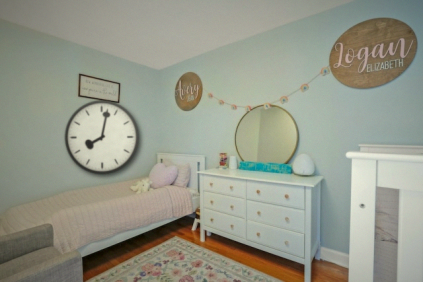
8:02
